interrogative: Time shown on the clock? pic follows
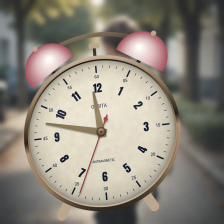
11:47:34
